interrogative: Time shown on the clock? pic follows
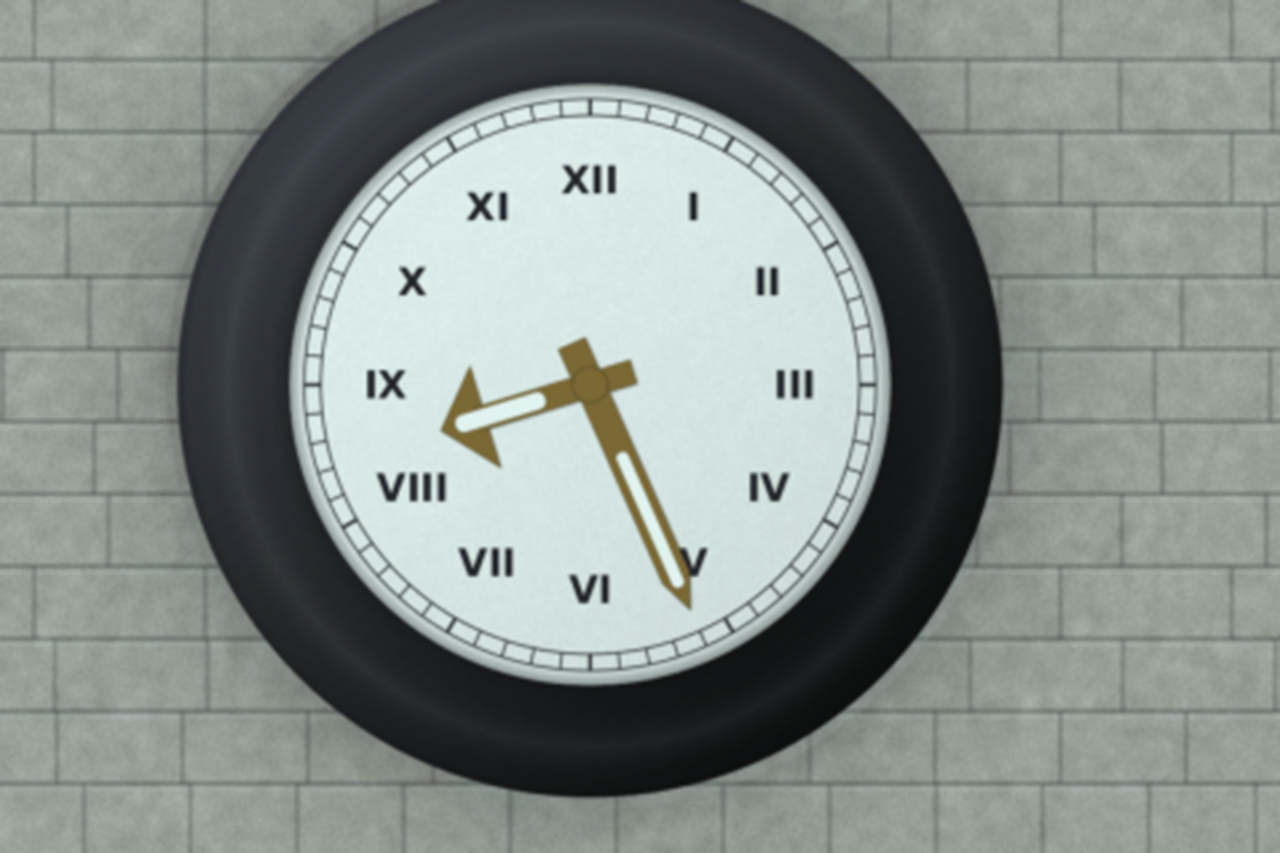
8:26
